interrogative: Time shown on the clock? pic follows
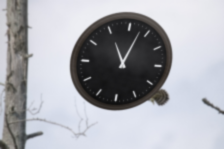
11:03
